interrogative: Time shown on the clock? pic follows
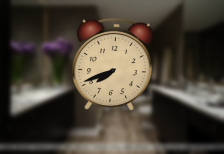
7:41
